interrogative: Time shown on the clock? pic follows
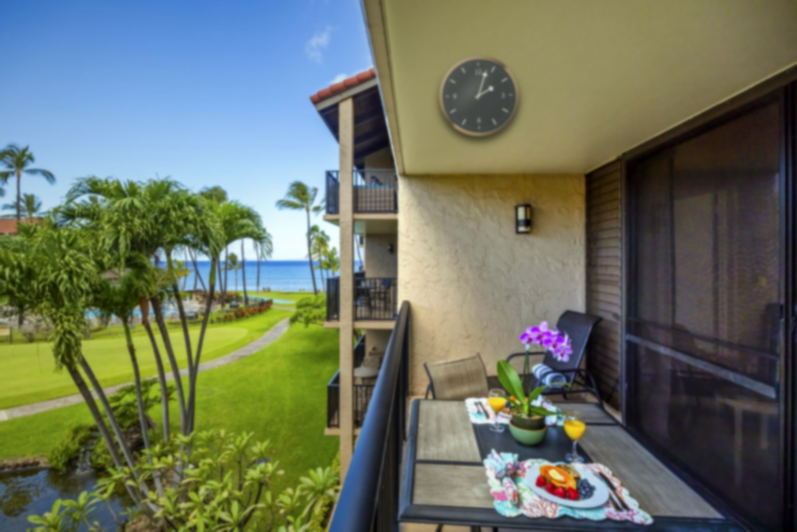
2:03
